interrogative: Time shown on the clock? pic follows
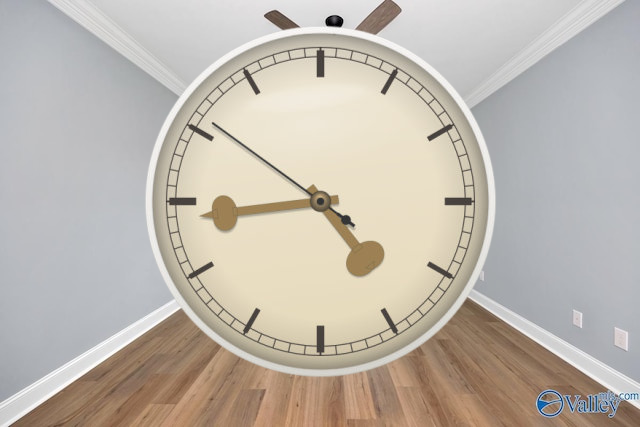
4:43:51
